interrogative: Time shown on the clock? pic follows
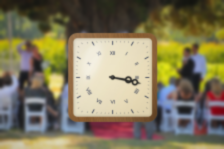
3:17
